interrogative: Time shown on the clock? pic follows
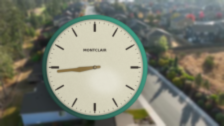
8:44
